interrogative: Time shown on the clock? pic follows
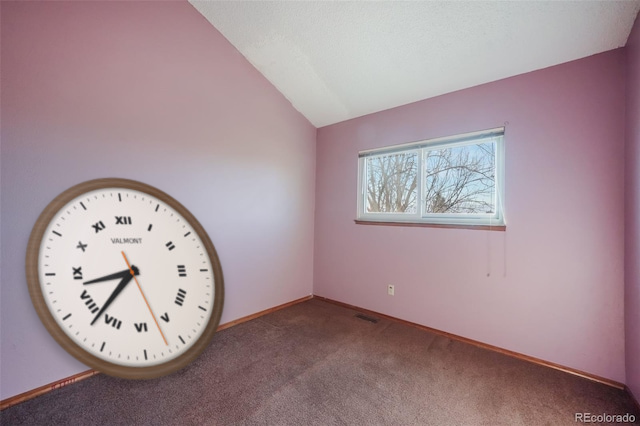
8:37:27
